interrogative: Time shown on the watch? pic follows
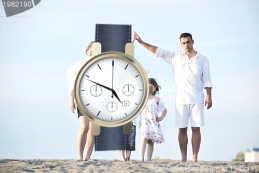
4:49
